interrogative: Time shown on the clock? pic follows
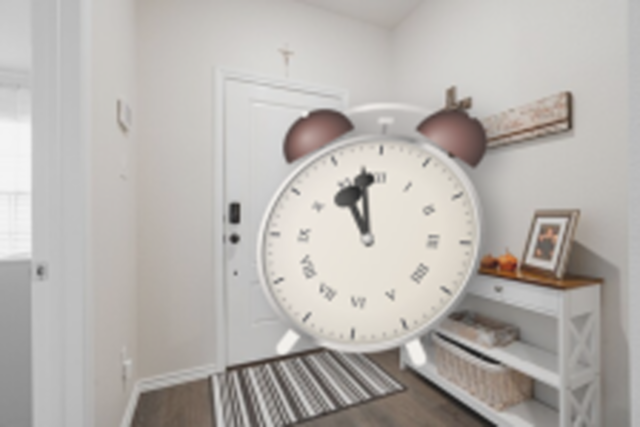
10:58
